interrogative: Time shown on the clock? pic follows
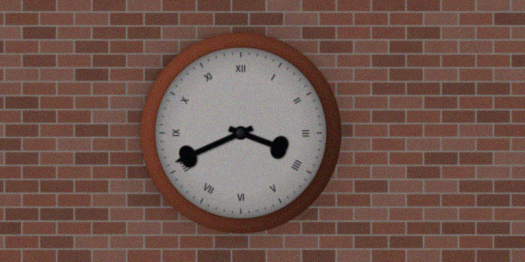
3:41
